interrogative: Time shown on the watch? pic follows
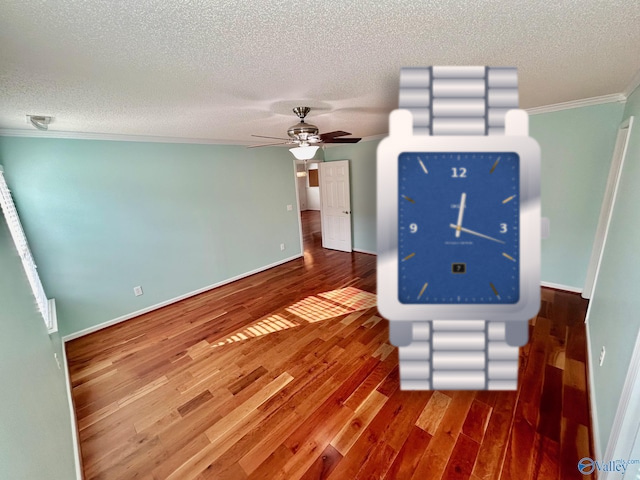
12:18
